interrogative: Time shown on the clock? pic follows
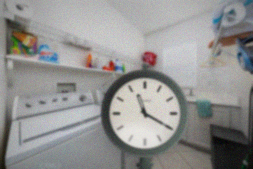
11:20
